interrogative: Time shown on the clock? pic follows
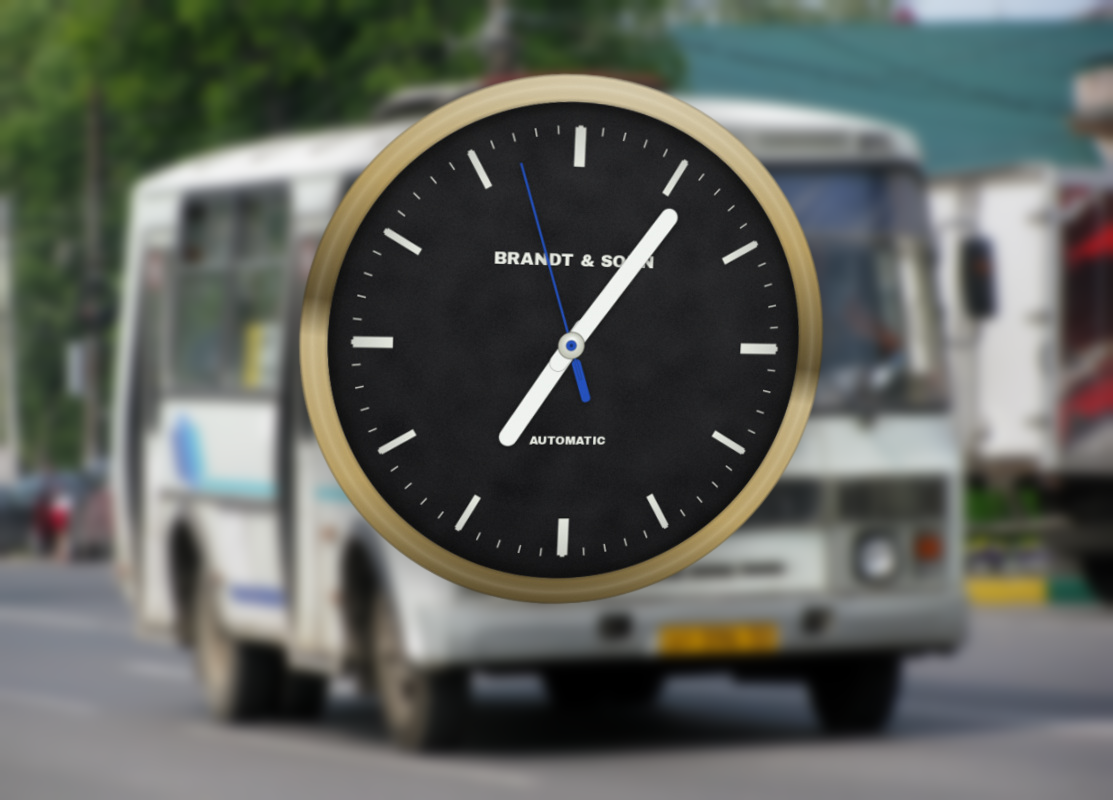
7:05:57
